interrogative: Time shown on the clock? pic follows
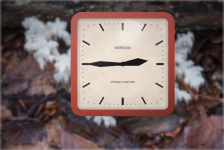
2:45
